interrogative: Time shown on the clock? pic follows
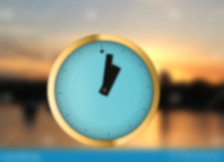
1:02
